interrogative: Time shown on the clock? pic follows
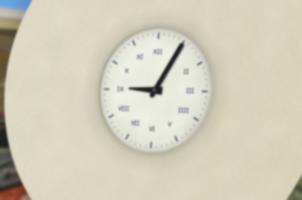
9:05
